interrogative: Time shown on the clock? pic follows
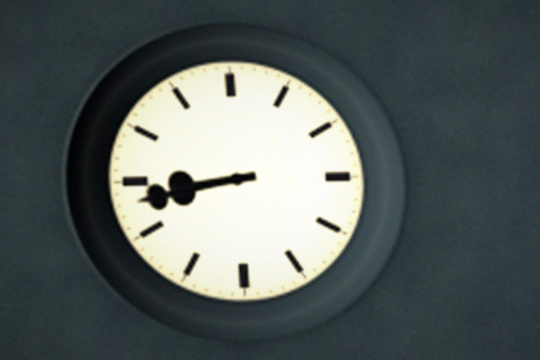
8:43
